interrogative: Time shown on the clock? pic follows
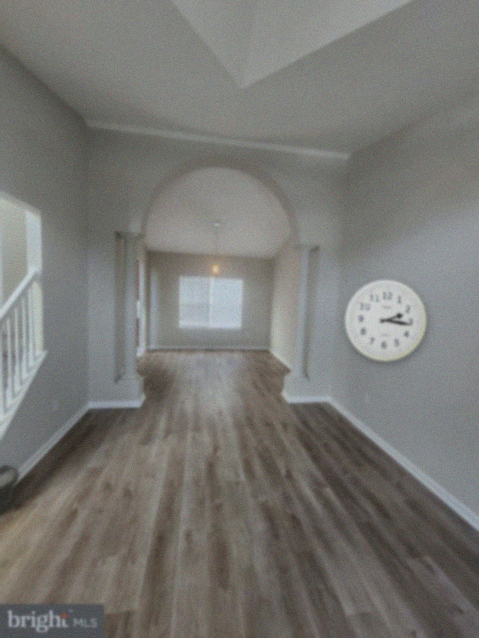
2:16
